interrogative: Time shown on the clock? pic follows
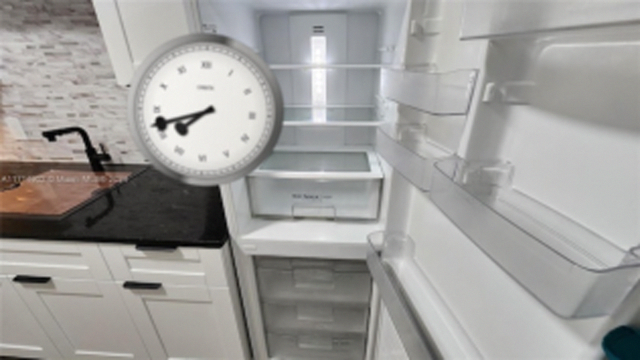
7:42
